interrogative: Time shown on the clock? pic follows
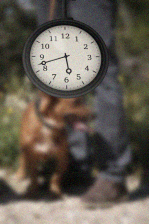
5:42
